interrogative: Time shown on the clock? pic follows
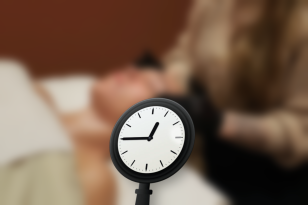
12:45
